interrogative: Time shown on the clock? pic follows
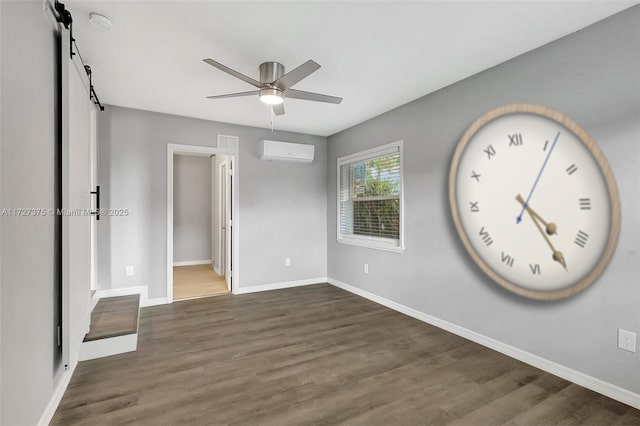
4:25:06
